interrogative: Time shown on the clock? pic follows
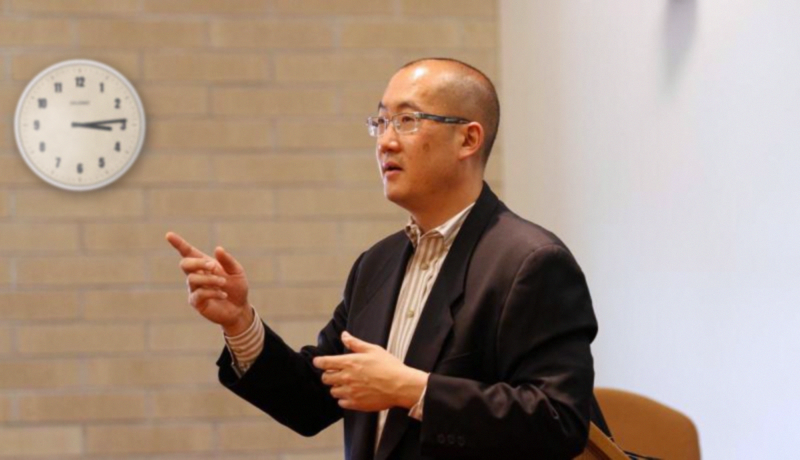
3:14
